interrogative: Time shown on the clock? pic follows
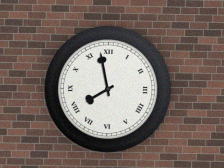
7:58
